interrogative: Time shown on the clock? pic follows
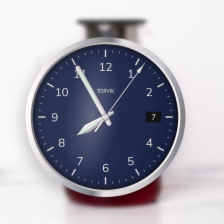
7:55:06
